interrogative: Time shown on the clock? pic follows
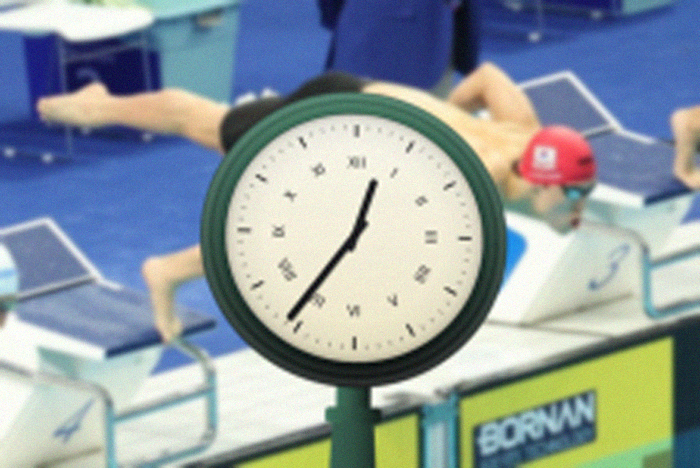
12:36
